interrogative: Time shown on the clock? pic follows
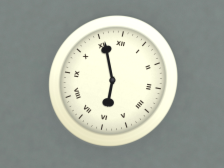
5:56
